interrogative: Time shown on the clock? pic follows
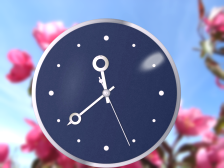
11:38:26
